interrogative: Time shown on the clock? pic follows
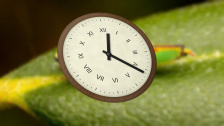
12:21
